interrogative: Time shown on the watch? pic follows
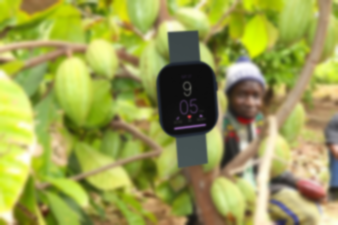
9:05
